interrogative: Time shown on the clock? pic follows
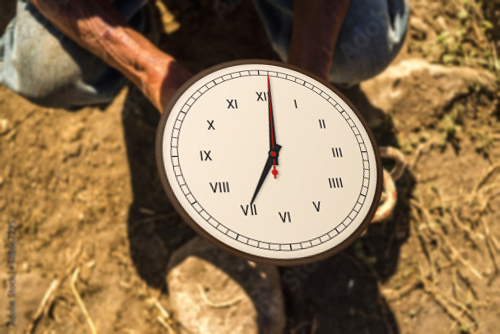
7:01:01
